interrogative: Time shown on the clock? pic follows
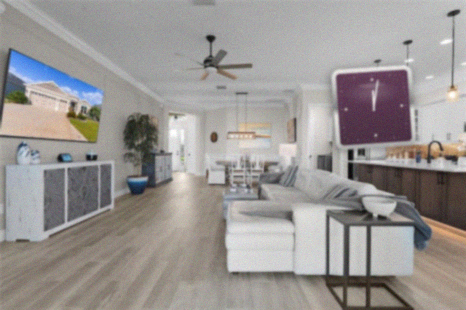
12:02
